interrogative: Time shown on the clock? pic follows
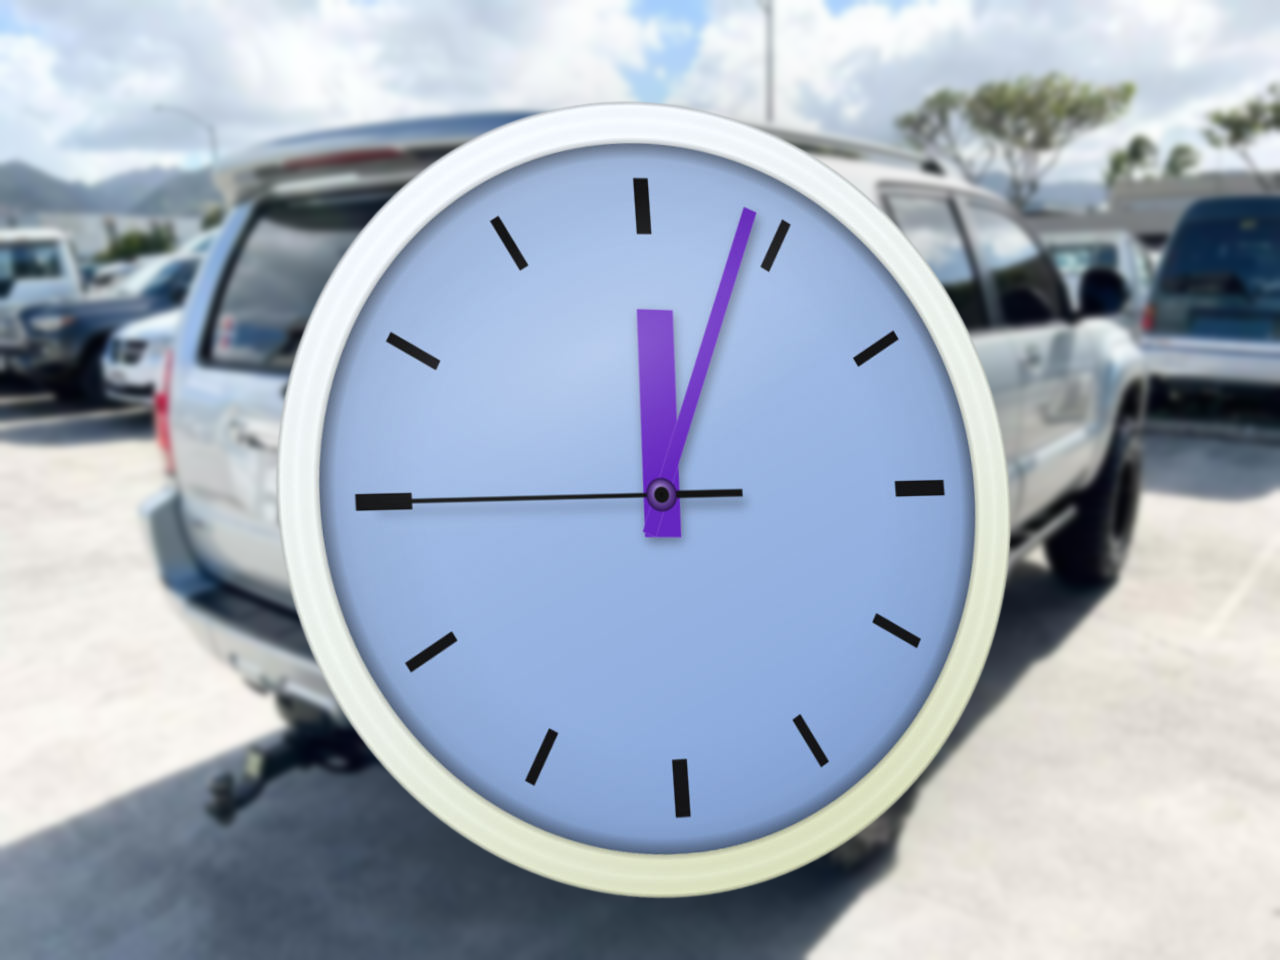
12:03:45
